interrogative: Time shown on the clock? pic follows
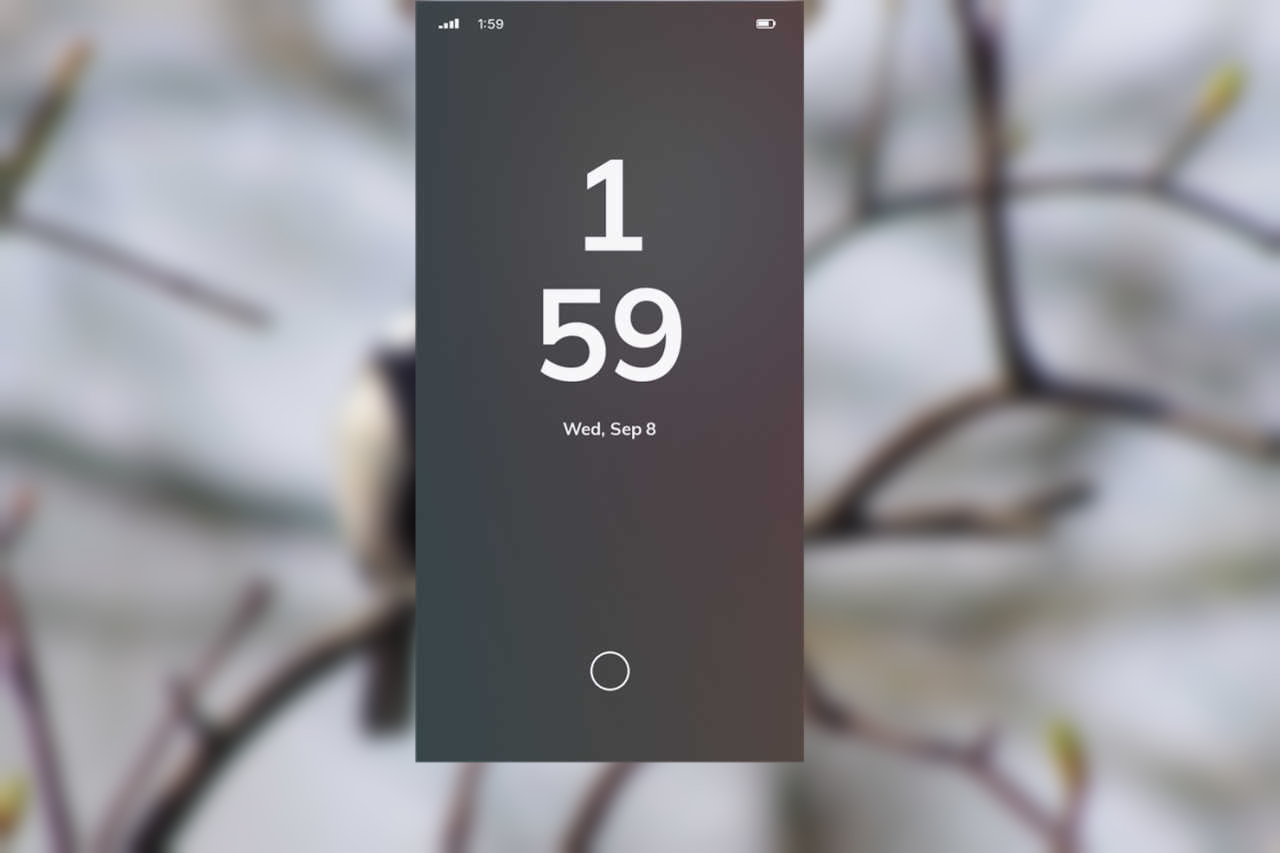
1:59
